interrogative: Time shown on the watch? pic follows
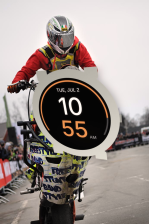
10:55
